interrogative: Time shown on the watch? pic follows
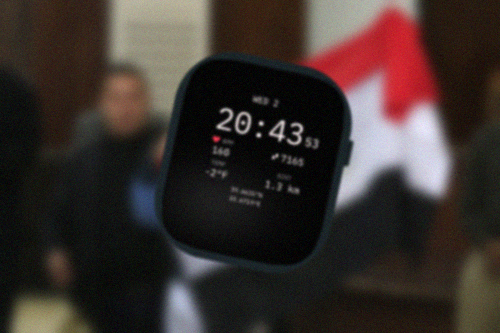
20:43
